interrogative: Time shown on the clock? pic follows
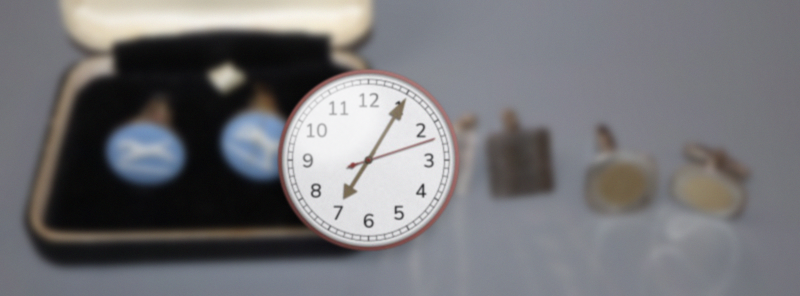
7:05:12
